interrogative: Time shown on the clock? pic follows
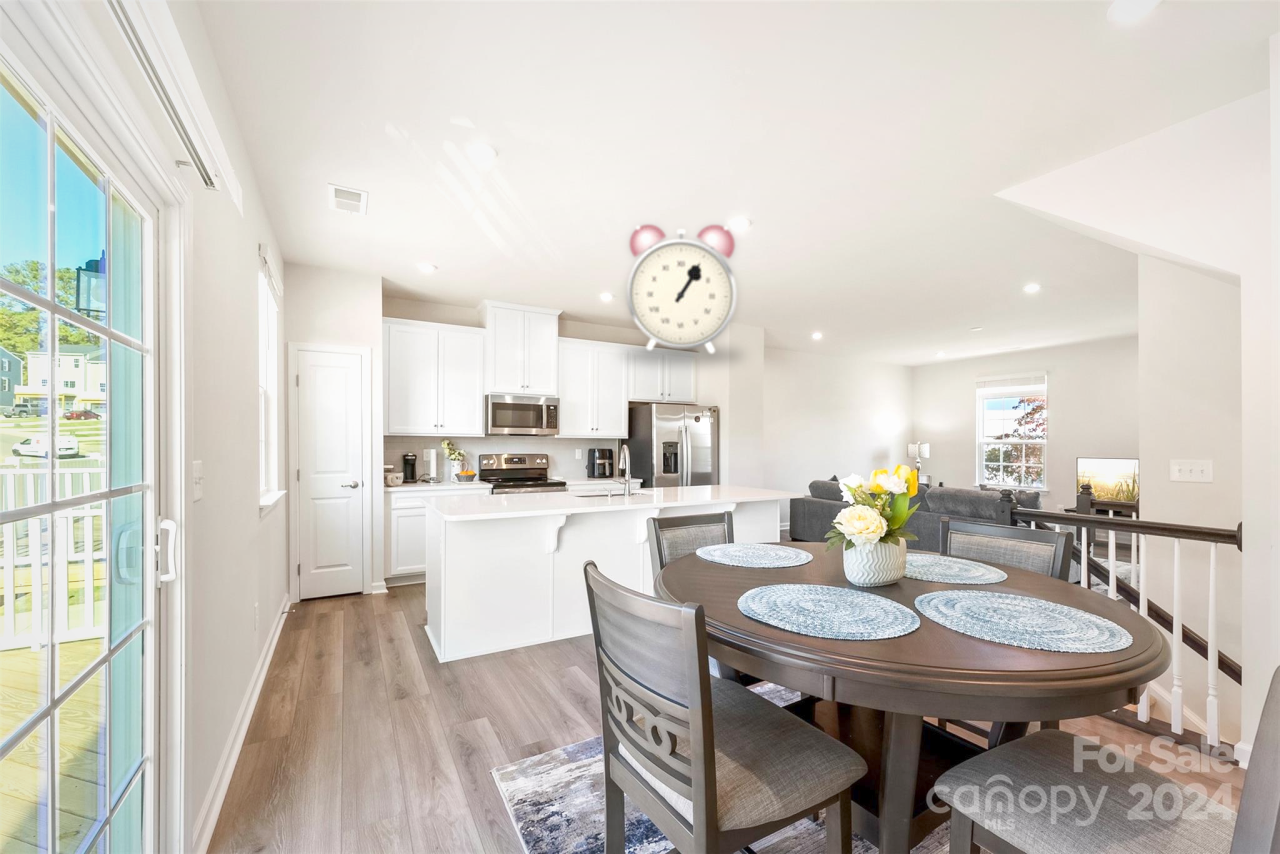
1:05
